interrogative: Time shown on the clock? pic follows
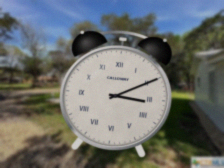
3:10
